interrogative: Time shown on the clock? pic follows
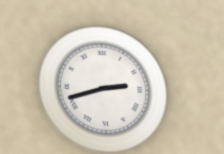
2:42
